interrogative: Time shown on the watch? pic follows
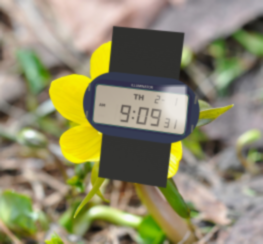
9:09
